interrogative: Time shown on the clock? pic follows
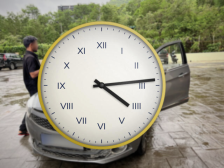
4:14
